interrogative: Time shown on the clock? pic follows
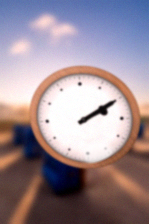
2:10
